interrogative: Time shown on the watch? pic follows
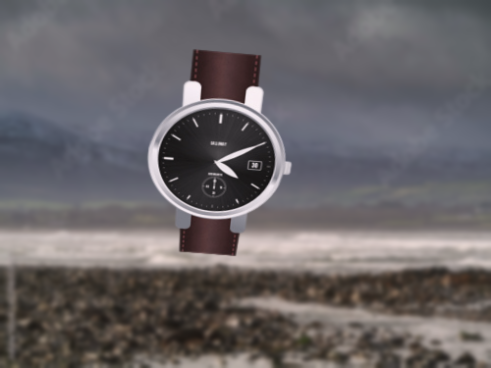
4:10
